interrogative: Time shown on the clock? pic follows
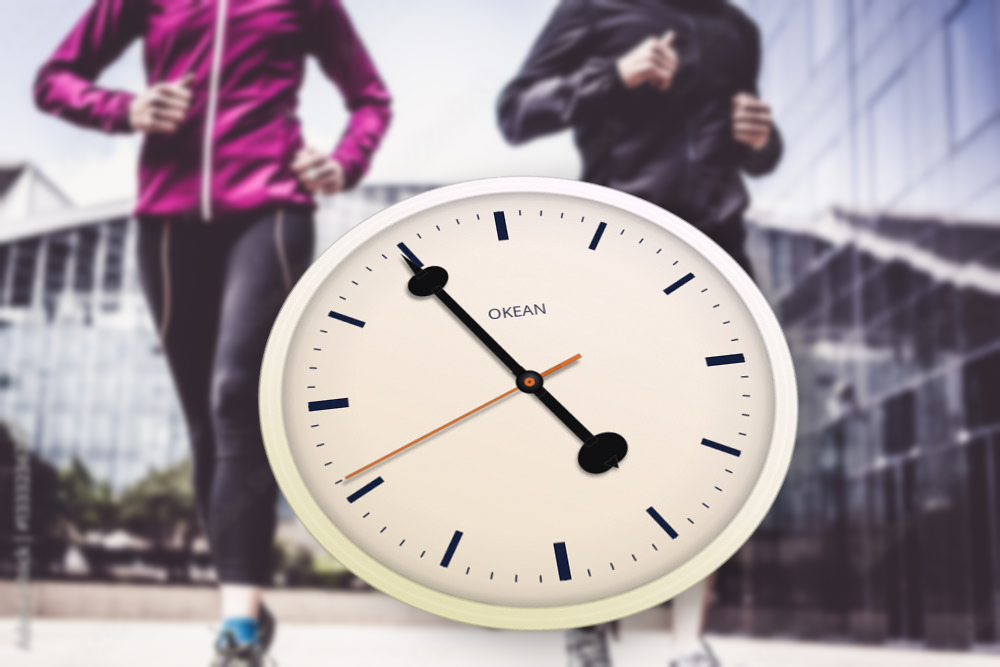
4:54:41
